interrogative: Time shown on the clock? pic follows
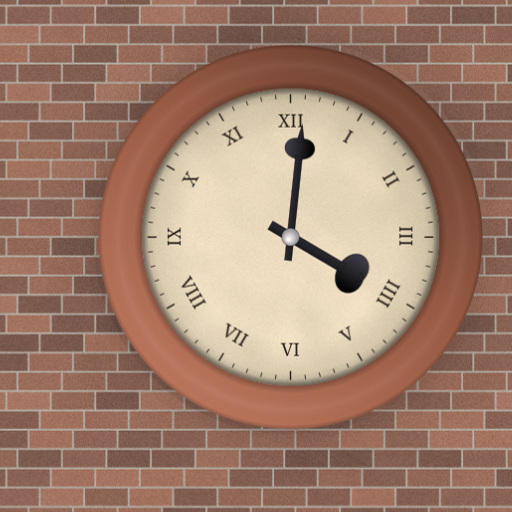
4:01
